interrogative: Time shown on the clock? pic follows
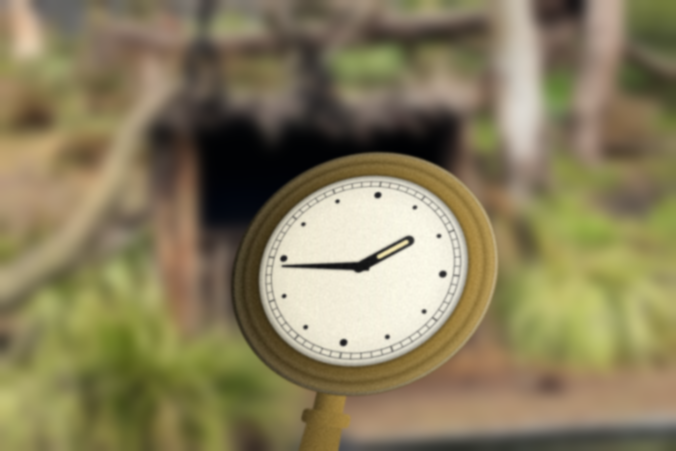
1:44
